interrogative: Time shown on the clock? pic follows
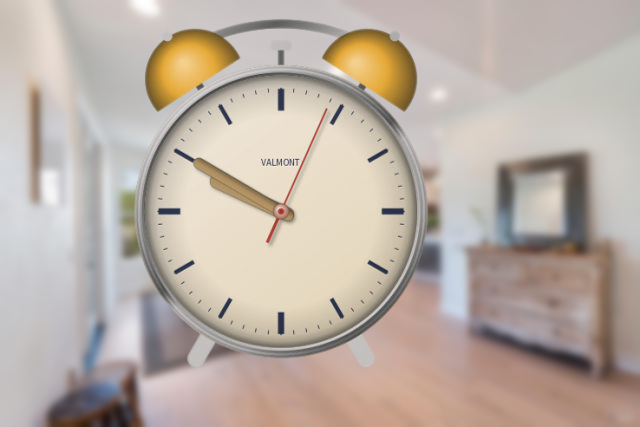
9:50:04
